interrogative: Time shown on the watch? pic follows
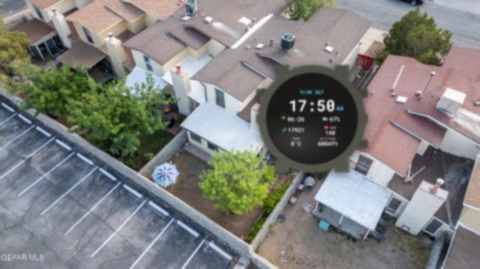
17:50
